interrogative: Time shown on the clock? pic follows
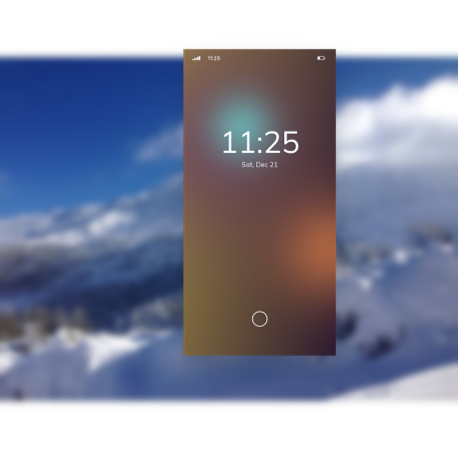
11:25
